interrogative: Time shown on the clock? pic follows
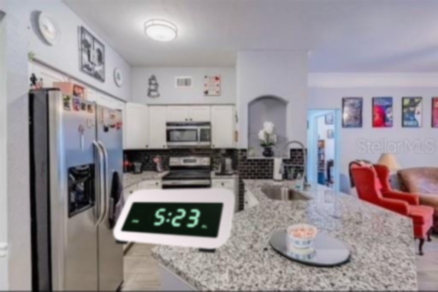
5:23
